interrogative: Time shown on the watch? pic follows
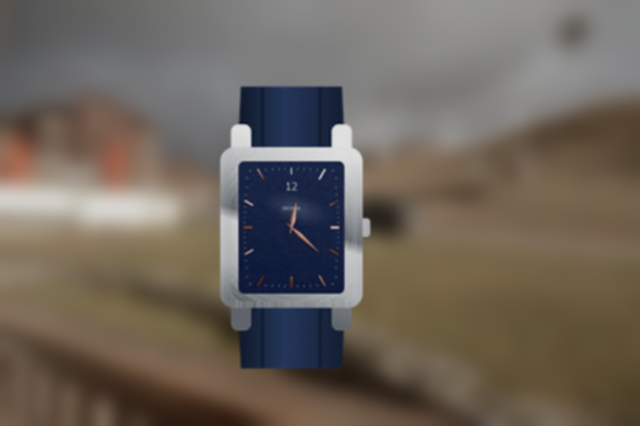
12:22
